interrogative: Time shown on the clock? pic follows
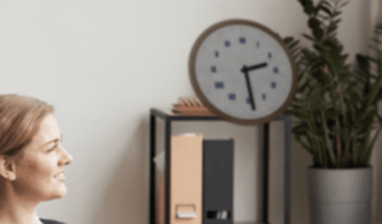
2:29
